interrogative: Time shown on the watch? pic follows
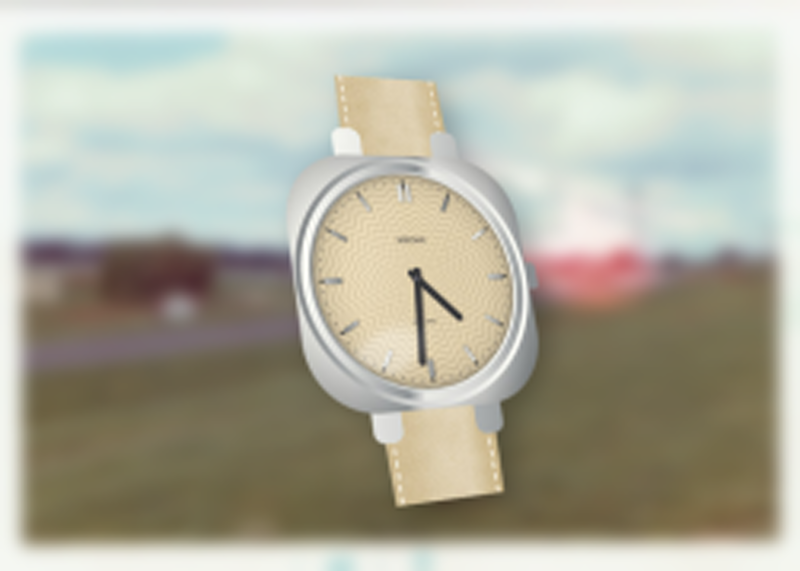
4:31
